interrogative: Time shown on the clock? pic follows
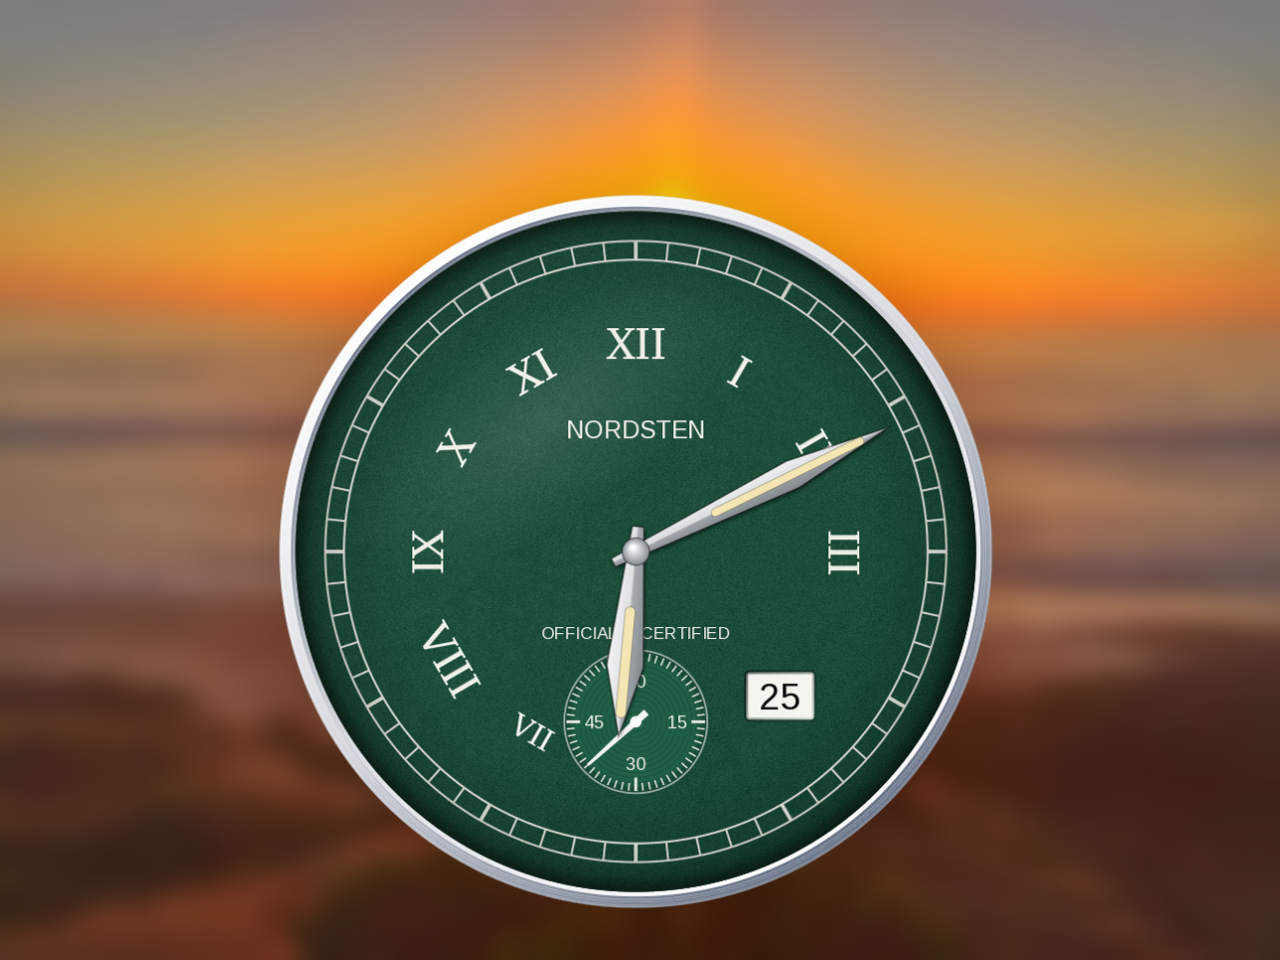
6:10:38
